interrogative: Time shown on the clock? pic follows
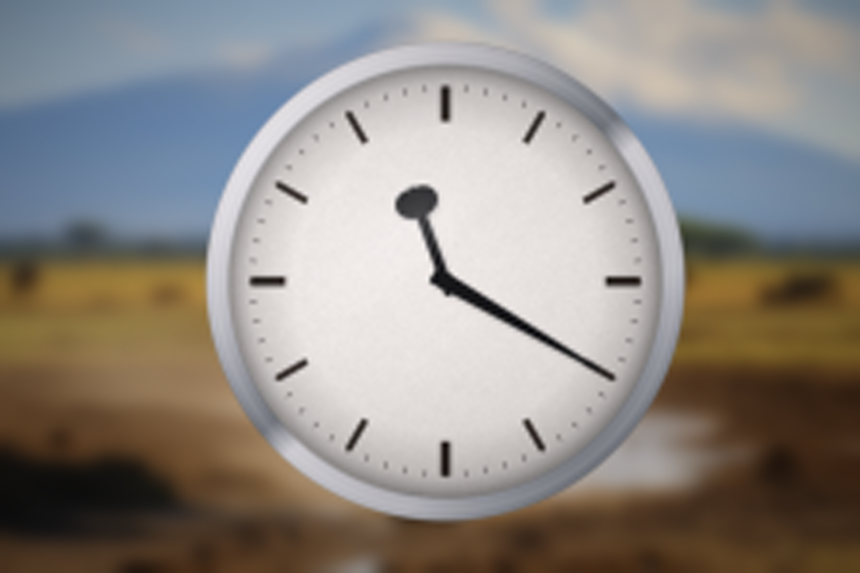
11:20
